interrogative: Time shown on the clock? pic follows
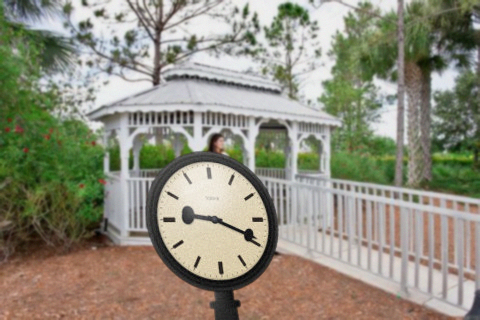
9:19
